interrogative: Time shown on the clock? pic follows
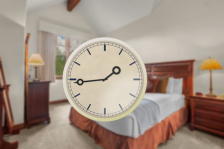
1:44
